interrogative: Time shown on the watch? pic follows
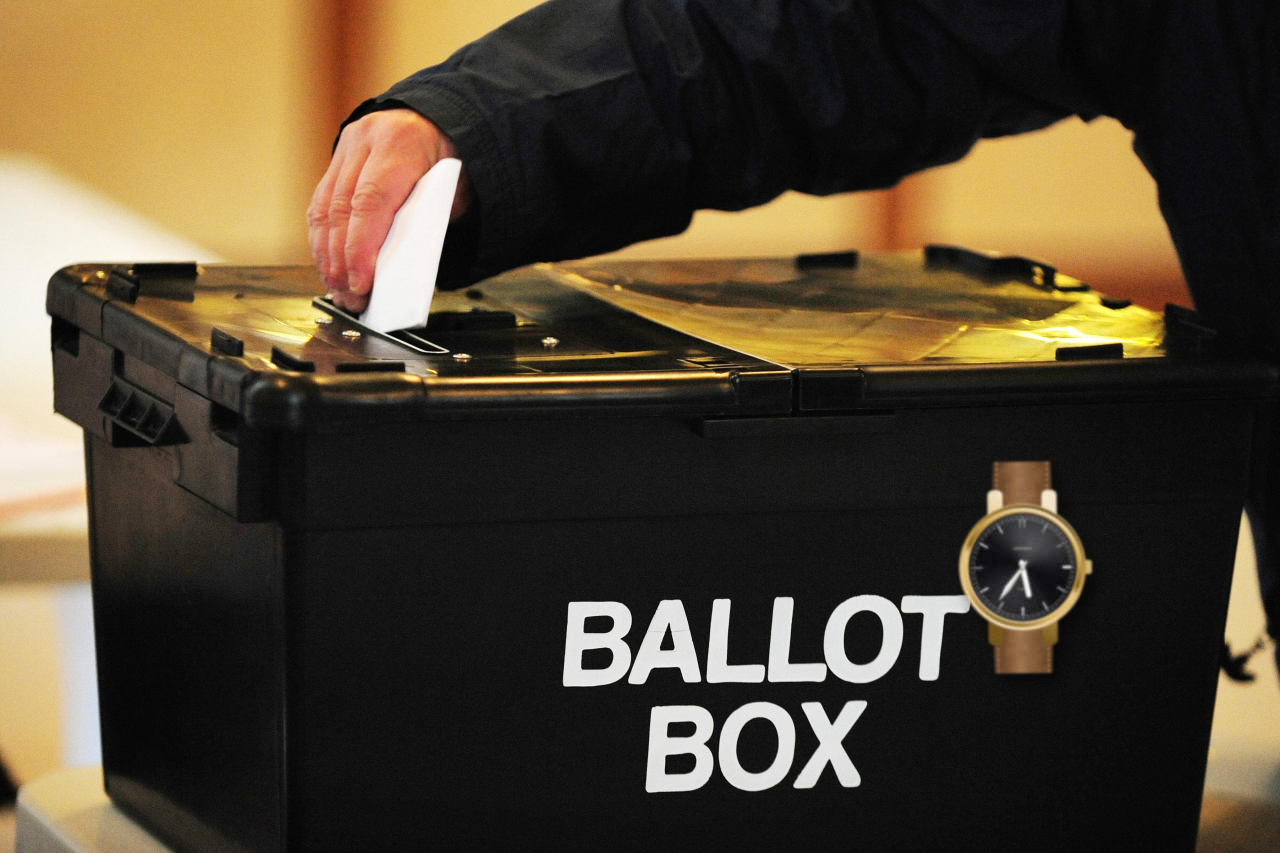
5:36
